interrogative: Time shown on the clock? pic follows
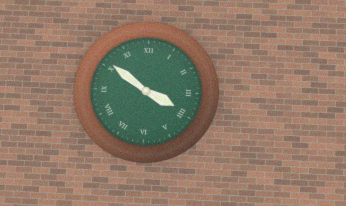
3:51
